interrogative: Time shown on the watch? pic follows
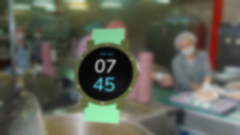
7:45
